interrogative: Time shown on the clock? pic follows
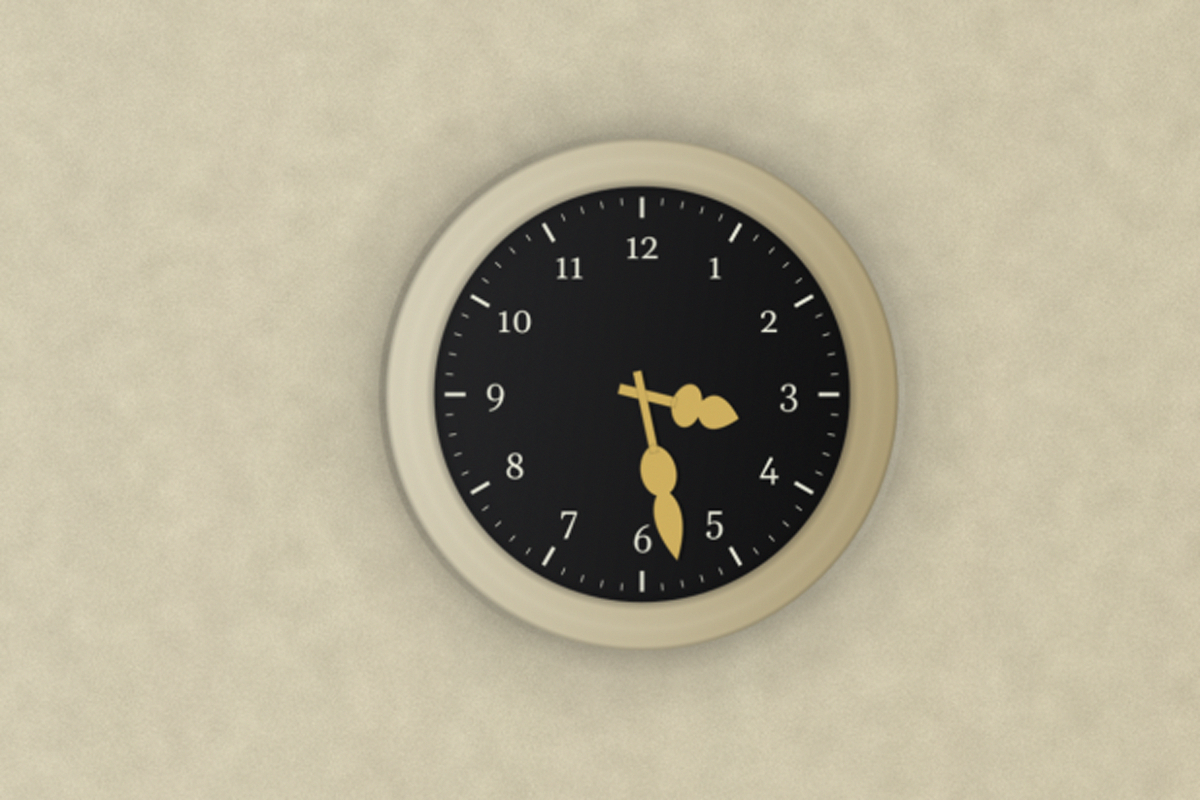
3:28
